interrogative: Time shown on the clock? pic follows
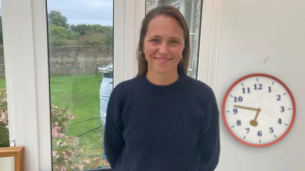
6:47
